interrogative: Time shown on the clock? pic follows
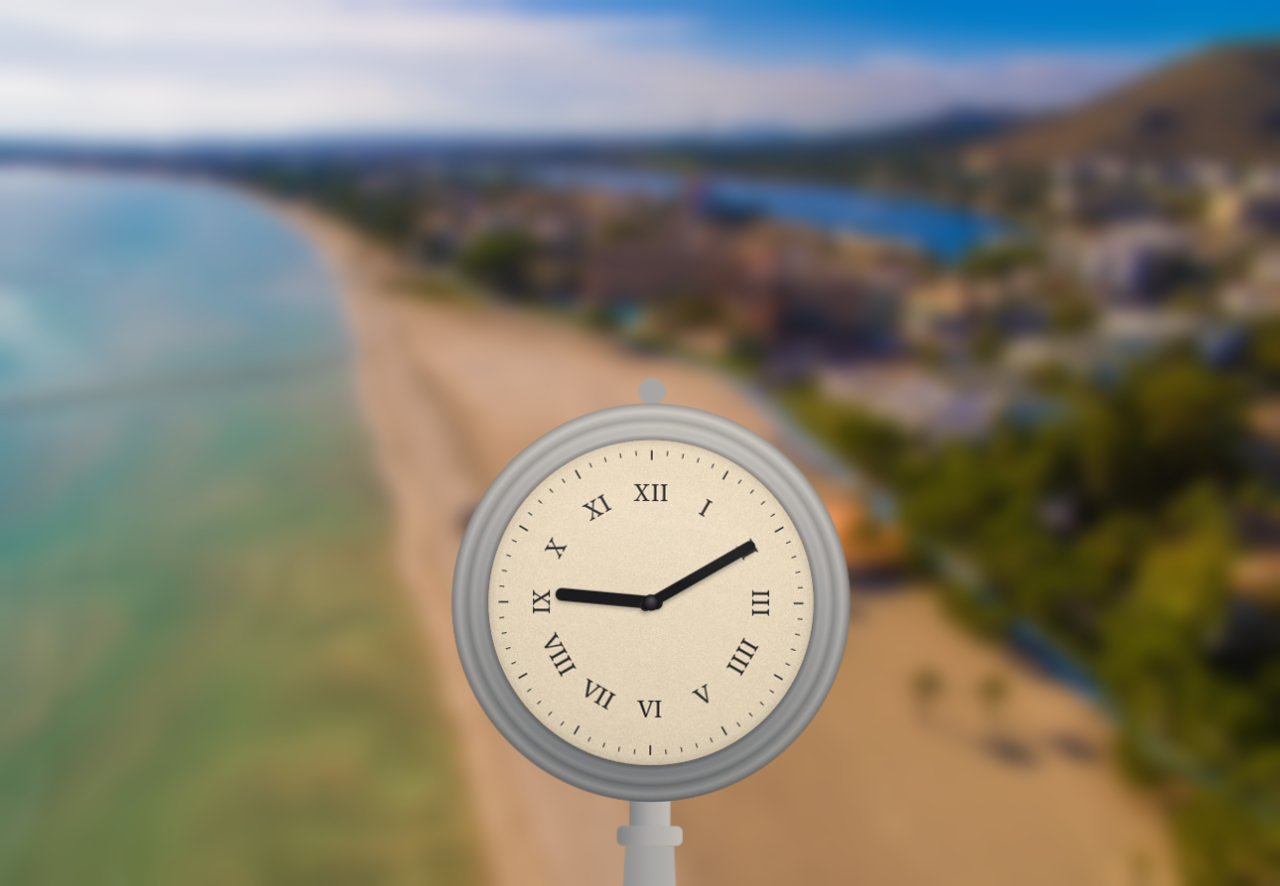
9:10
